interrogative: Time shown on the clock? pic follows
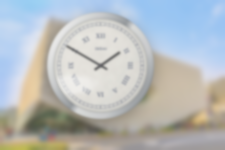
1:50
